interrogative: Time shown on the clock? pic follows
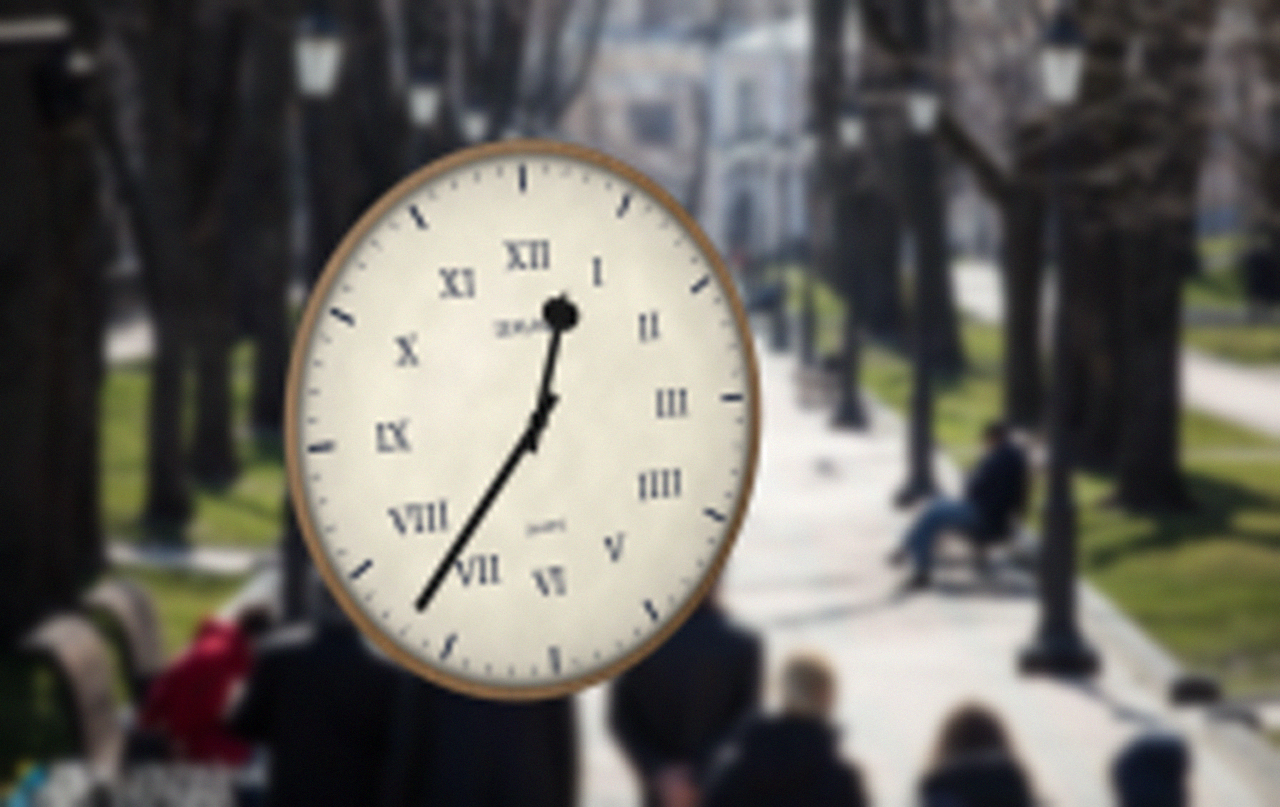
12:37
